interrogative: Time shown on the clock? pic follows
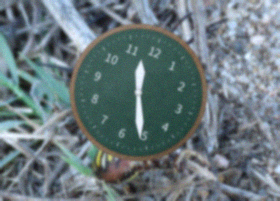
11:26
